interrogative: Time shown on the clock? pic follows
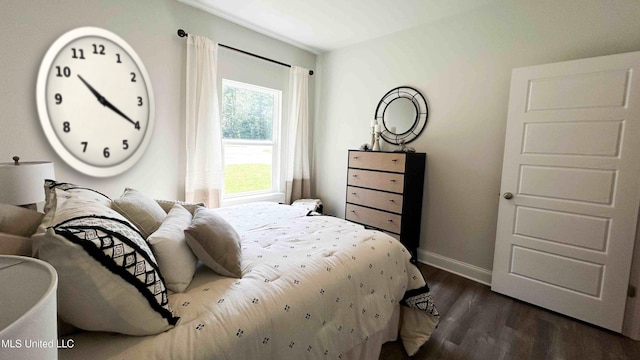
10:20
